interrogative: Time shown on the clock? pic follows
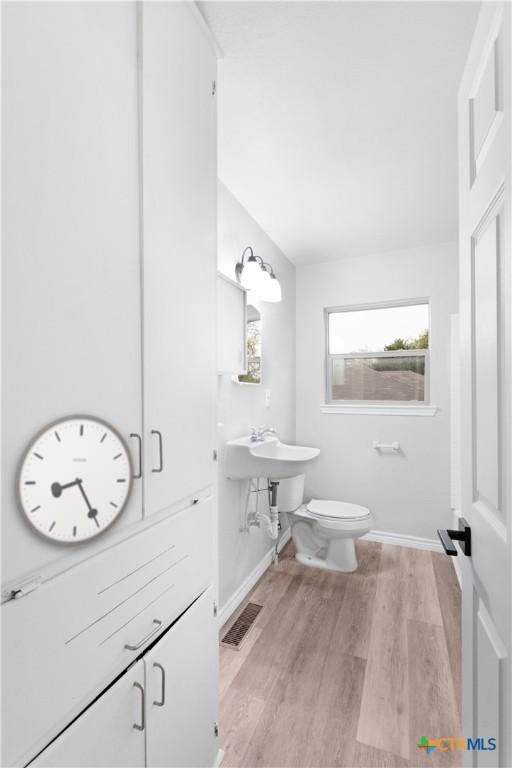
8:25
